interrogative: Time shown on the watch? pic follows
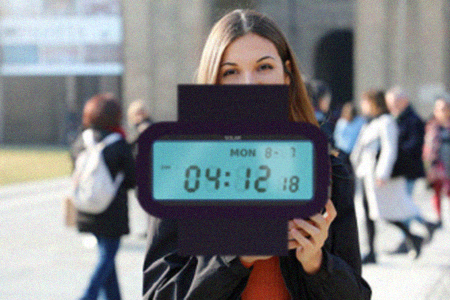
4:12:18
